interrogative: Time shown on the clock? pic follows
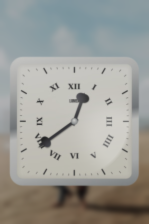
12:39
